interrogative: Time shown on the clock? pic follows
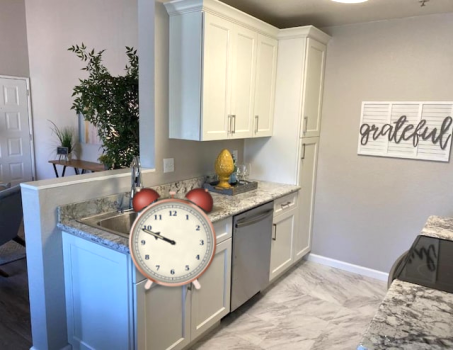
9:49
